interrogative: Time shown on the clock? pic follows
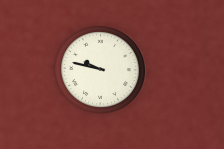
9:47
